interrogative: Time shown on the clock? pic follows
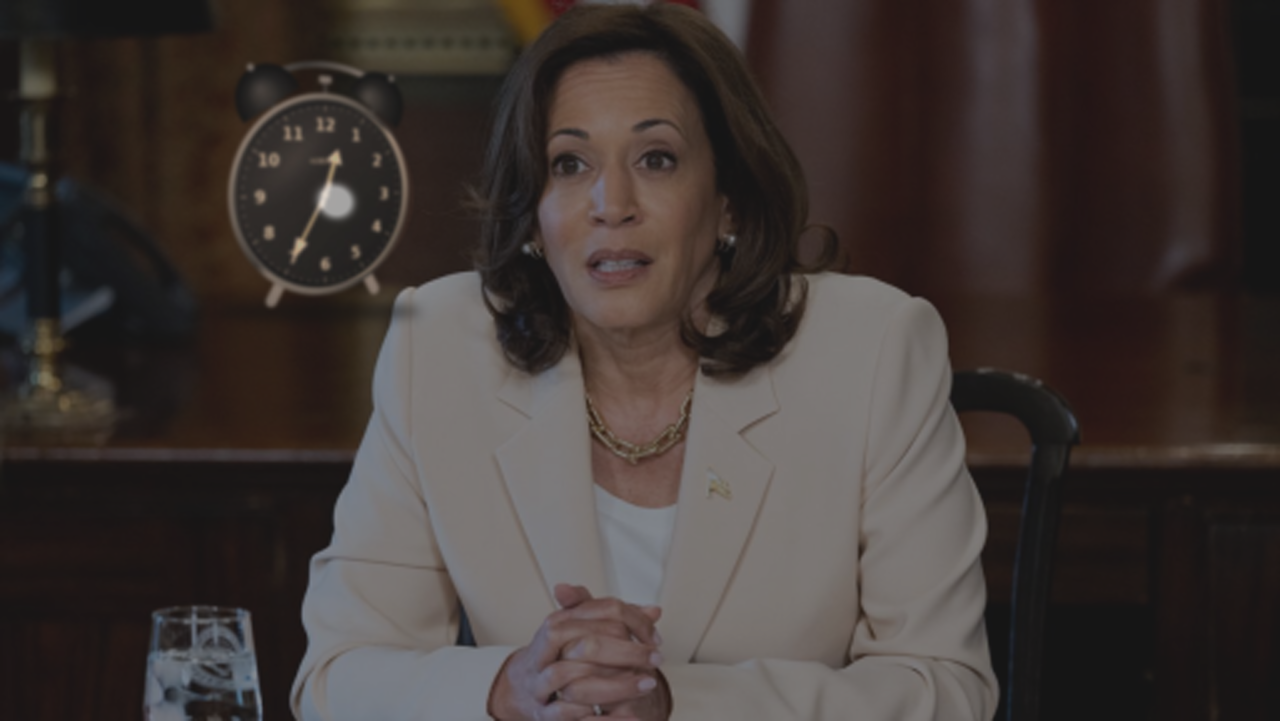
12:35
